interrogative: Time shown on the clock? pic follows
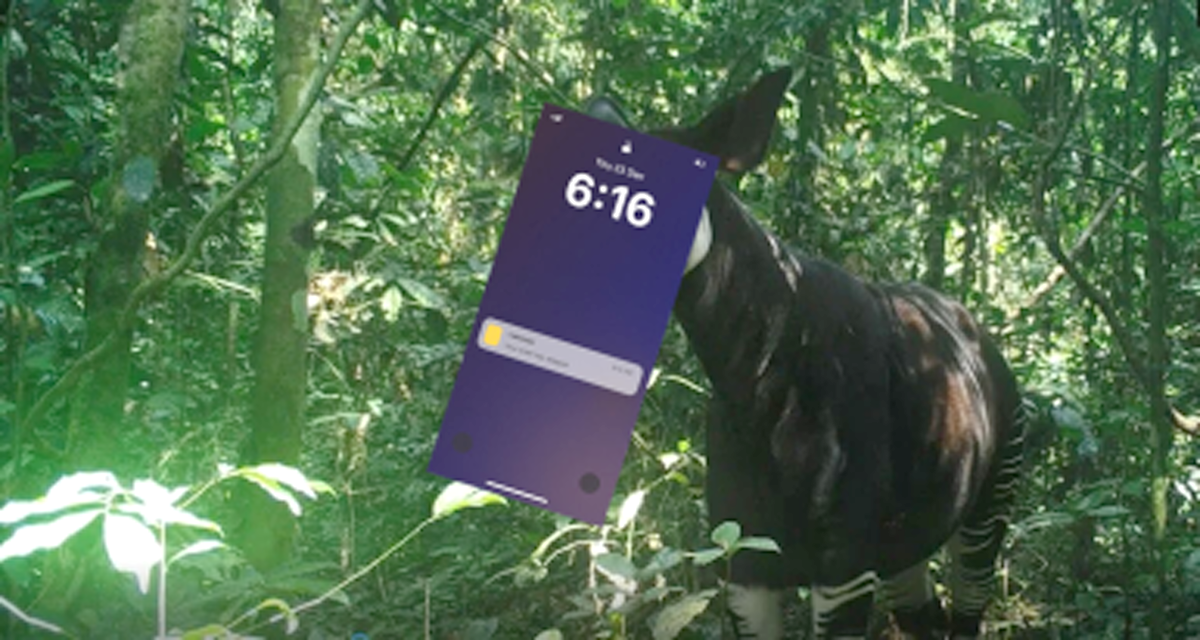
6:16
